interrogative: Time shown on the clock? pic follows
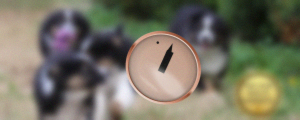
1:05
